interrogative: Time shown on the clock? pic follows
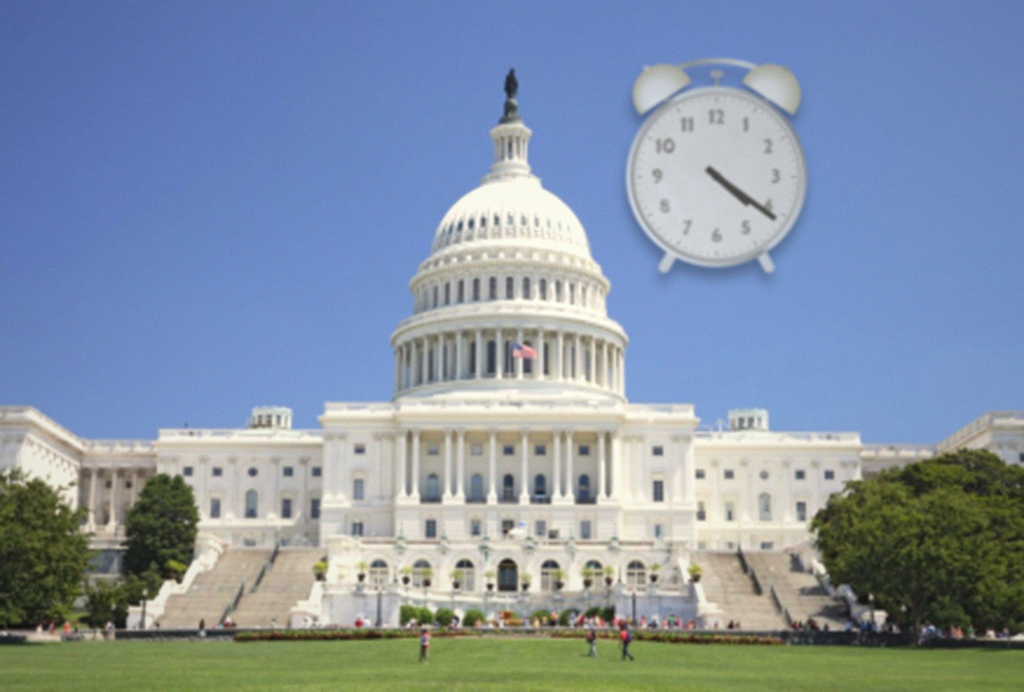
4:21
